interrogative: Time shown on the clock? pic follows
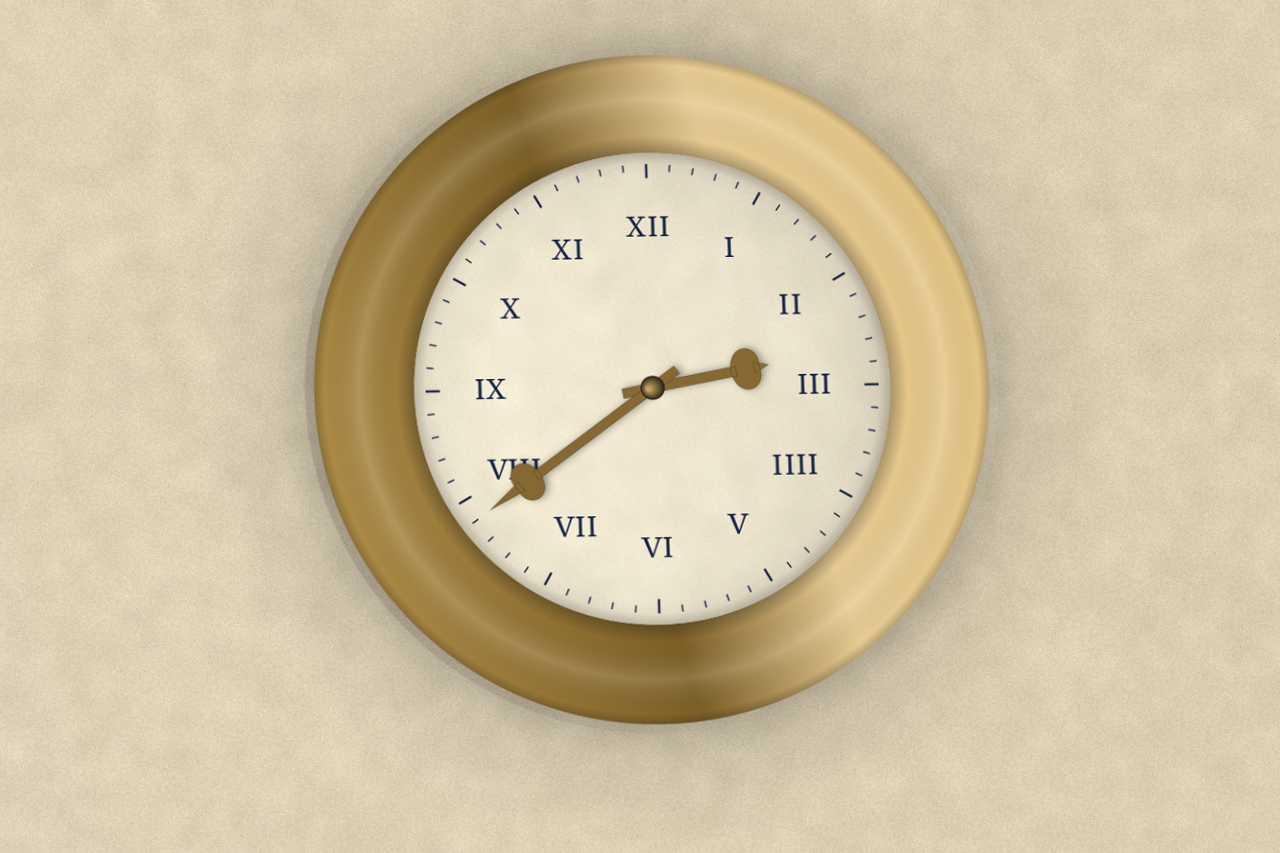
2:39
